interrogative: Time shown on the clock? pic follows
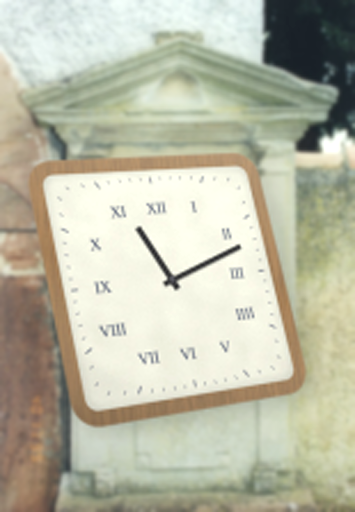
11:12
